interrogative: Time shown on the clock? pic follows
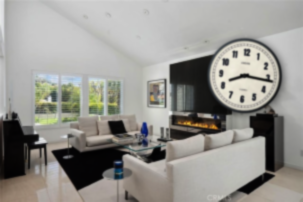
8:16
